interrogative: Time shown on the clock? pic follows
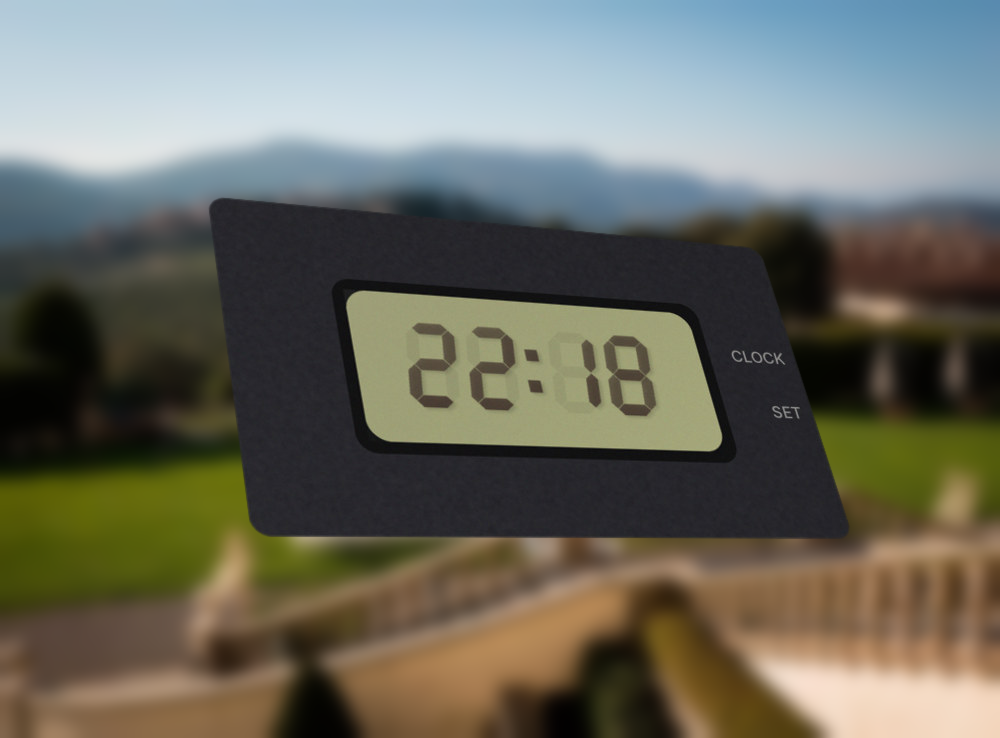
22:18
